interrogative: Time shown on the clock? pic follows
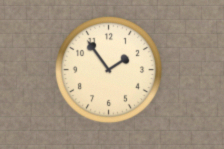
1:54
